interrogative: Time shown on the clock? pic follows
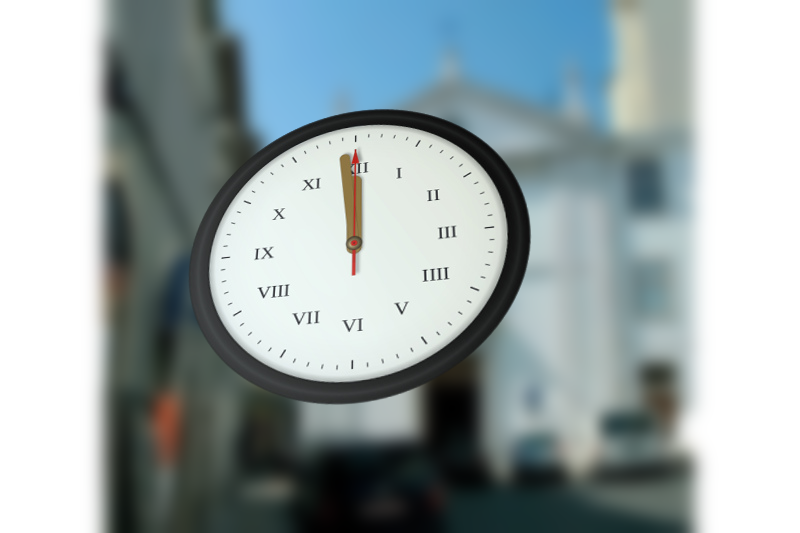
11:59:00
